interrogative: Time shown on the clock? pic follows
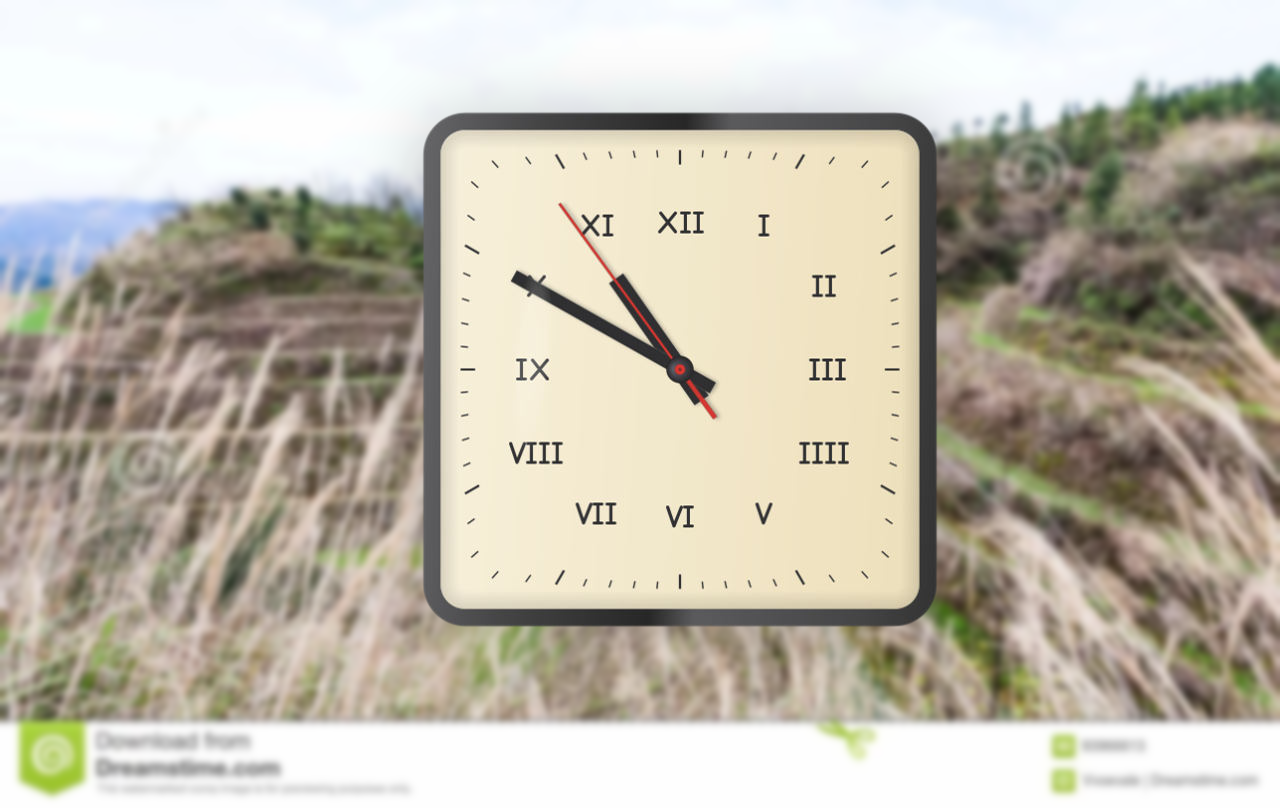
10:49:54
